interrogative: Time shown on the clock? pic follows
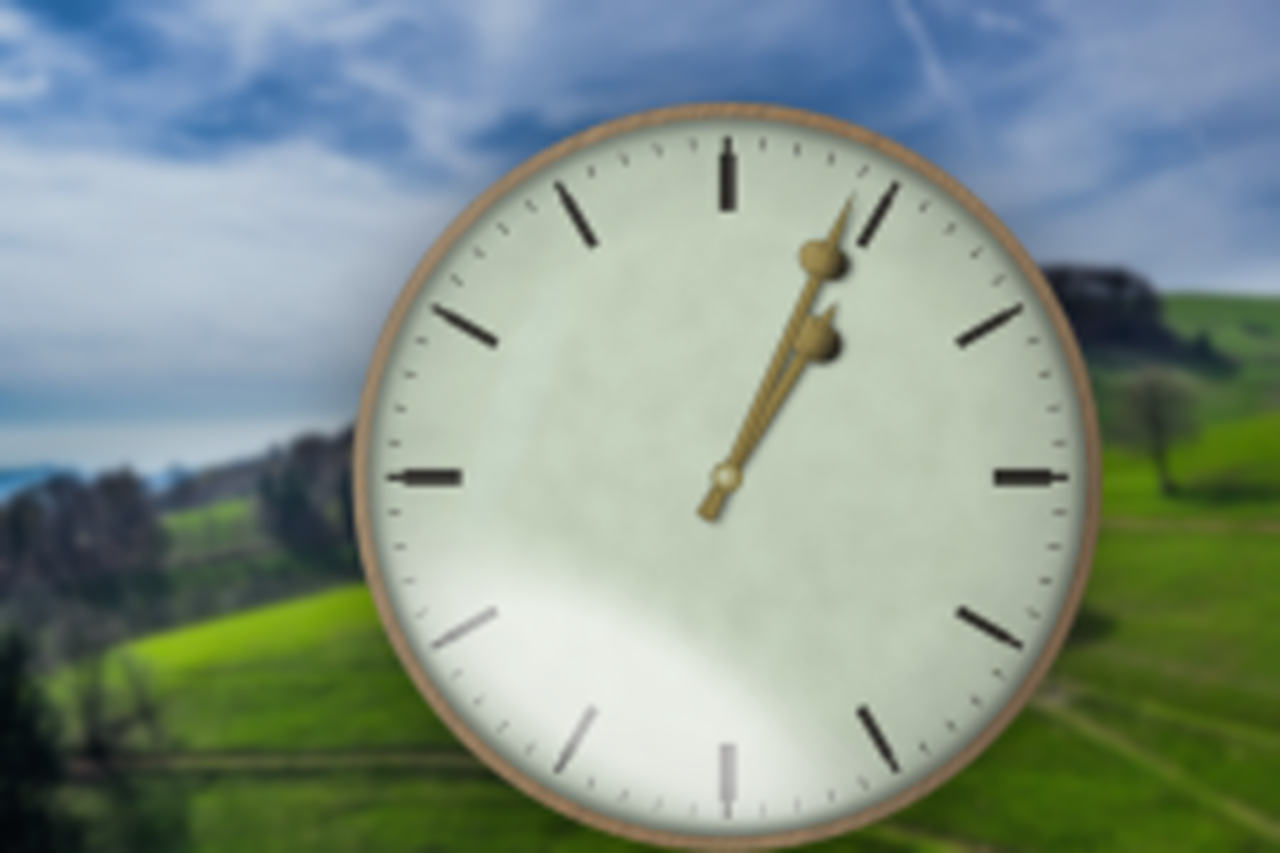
1:04
